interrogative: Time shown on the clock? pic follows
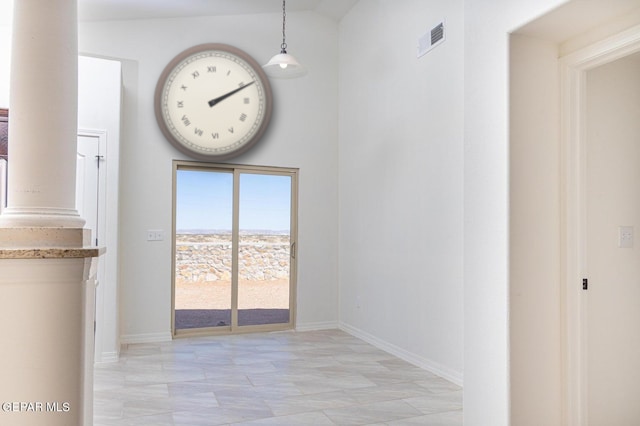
2:11
